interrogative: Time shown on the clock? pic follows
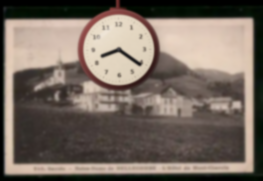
8:21
